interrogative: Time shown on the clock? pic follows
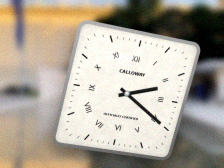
2:20
